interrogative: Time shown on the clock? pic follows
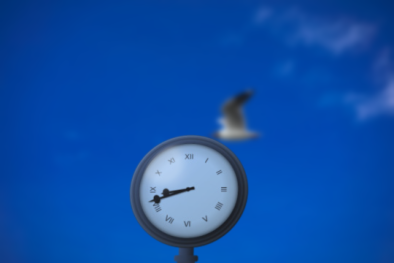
8:42
